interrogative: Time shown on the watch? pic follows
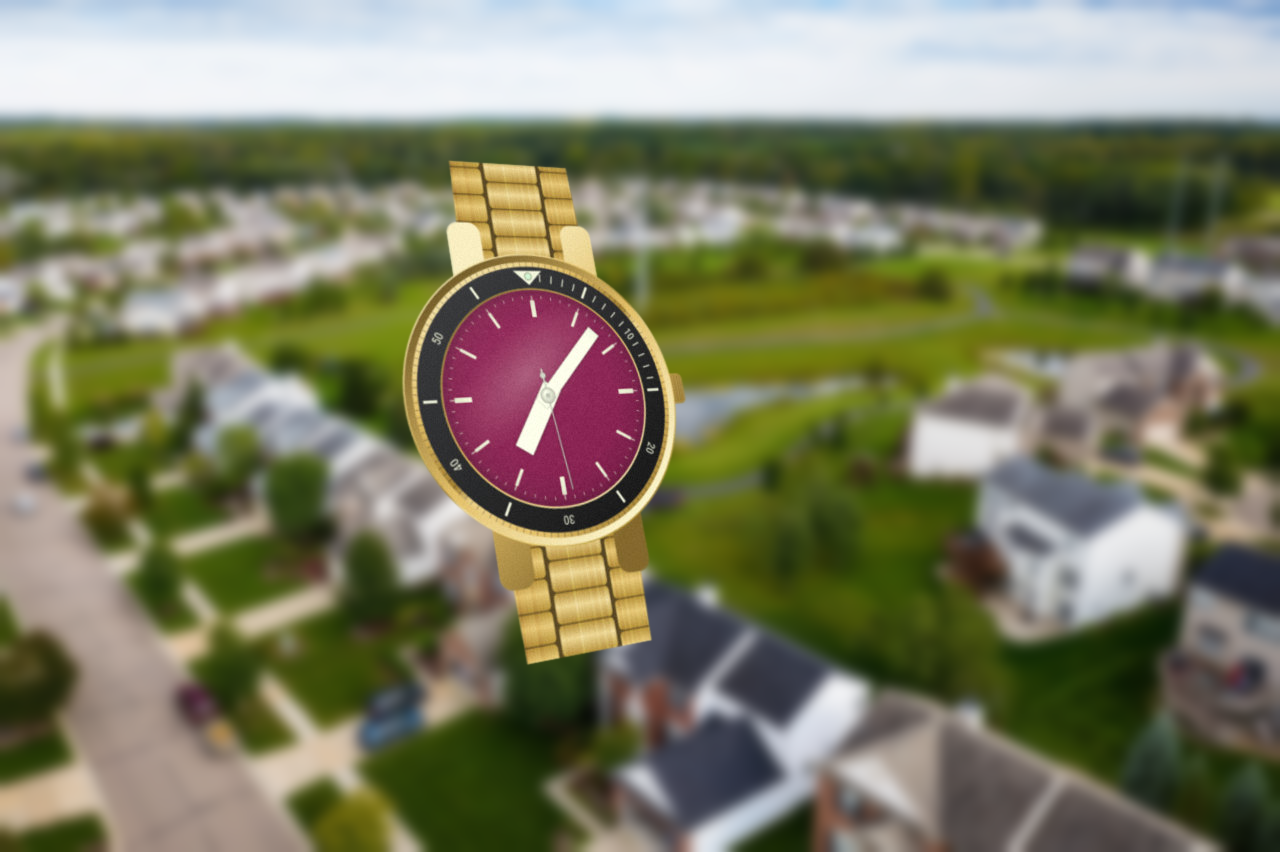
7:07:29
